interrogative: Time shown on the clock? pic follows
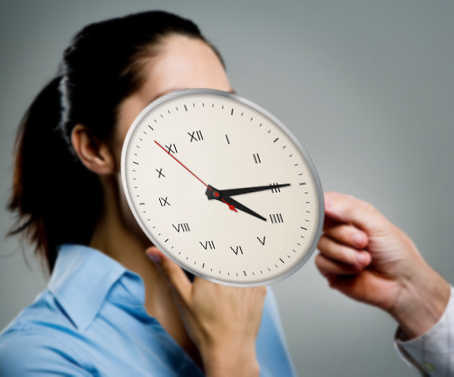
4:14:54
